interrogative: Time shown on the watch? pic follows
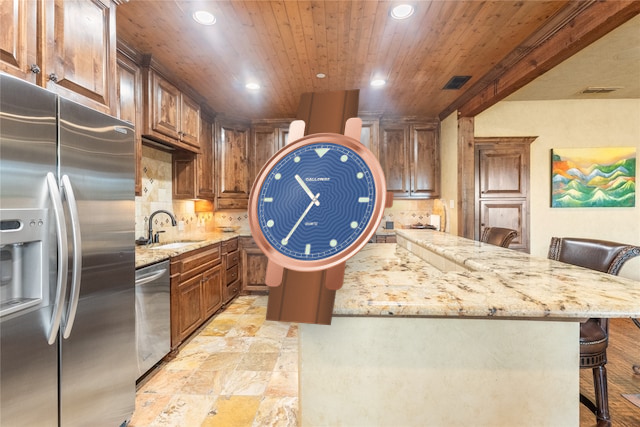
10:35
